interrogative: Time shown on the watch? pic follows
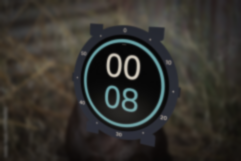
0:08
